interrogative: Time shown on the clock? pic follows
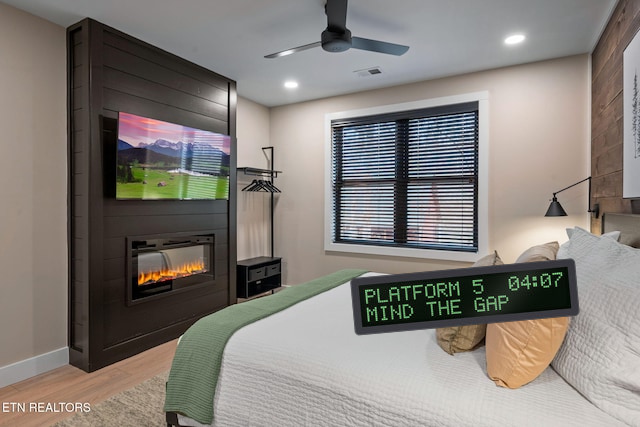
4:07
